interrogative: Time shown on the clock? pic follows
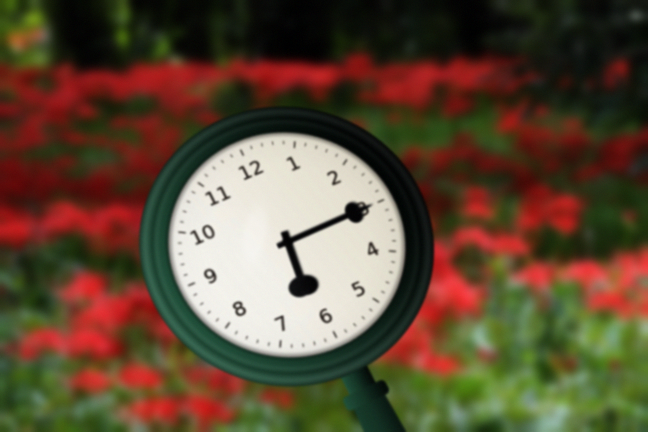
6:15
